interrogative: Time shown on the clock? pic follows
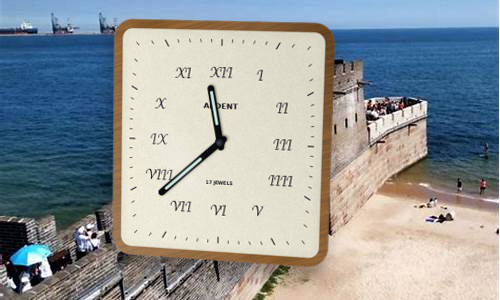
11:38
